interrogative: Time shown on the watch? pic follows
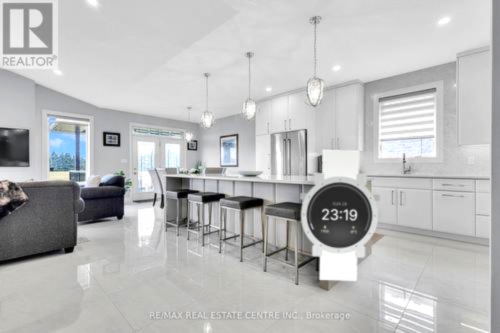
23:19
